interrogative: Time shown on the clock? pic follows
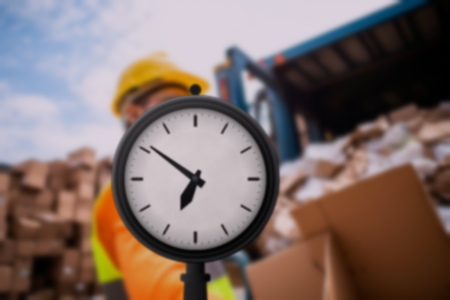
6:51
